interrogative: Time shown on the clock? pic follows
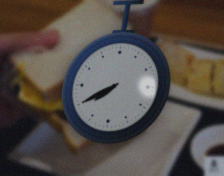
7:40
